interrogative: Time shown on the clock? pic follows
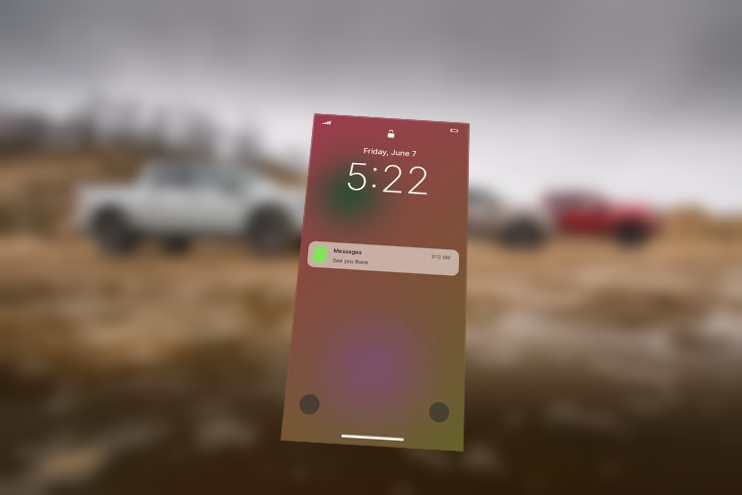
5:22
